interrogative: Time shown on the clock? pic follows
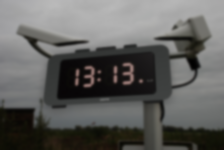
13:13
